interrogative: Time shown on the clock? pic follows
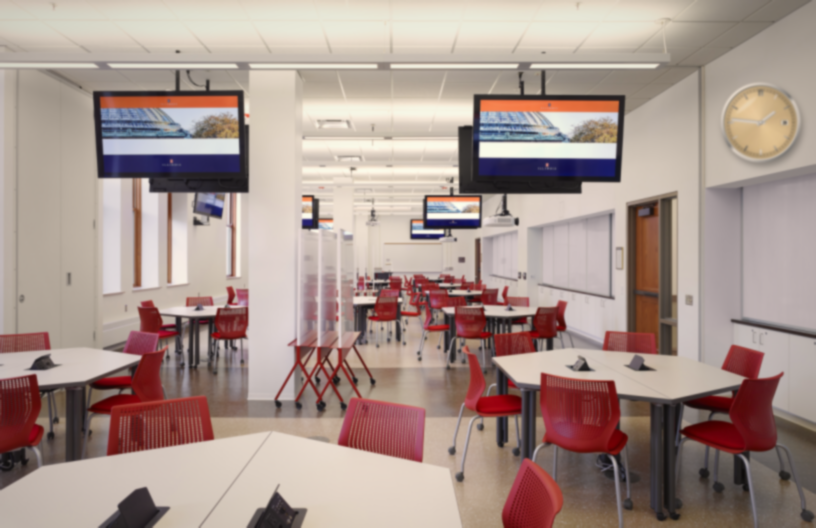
1:46
